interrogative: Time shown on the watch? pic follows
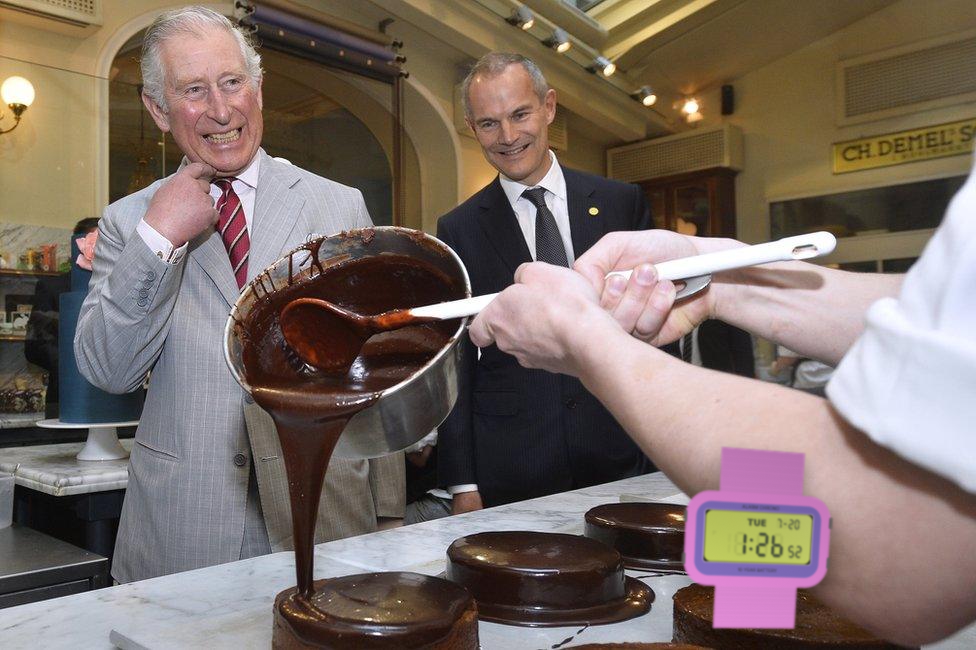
1:26:52
